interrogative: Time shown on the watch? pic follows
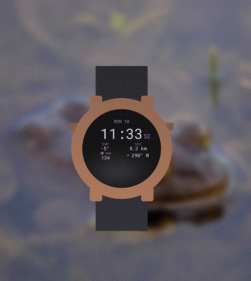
11:33
